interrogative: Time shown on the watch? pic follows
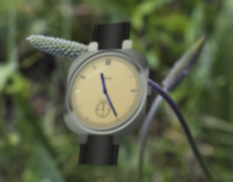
11:25
